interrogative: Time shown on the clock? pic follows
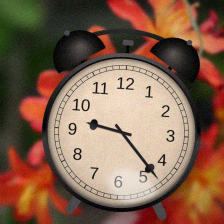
9:23
